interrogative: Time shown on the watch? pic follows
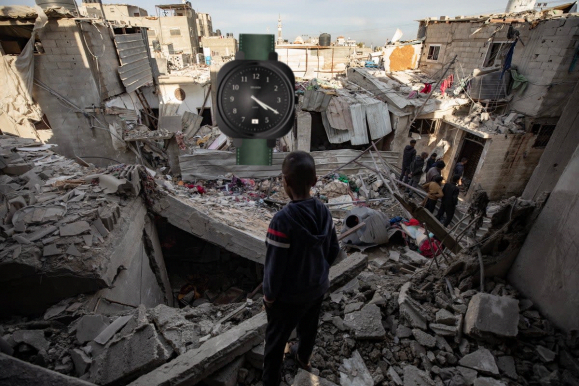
4:20
